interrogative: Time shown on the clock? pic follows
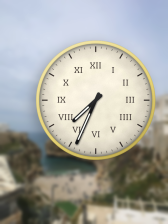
7:34
